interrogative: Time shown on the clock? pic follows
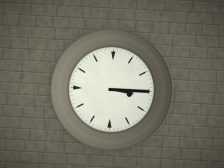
3:15
